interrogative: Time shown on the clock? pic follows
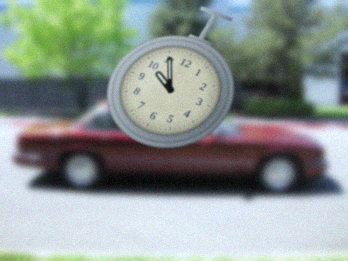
9:55
